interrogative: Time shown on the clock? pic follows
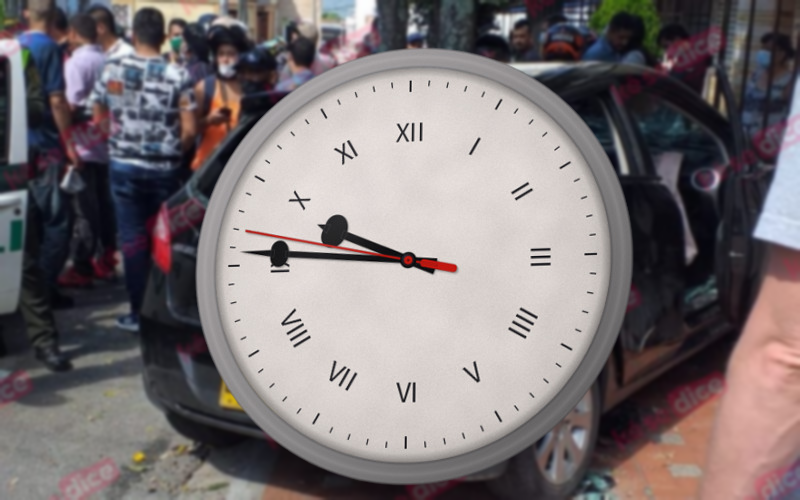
9:45:47
